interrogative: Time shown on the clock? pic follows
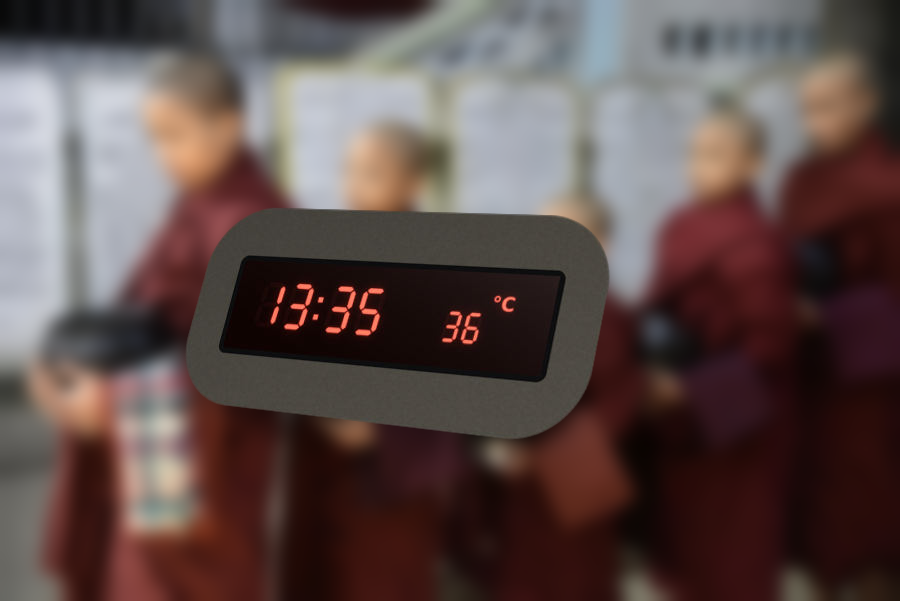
13:35
